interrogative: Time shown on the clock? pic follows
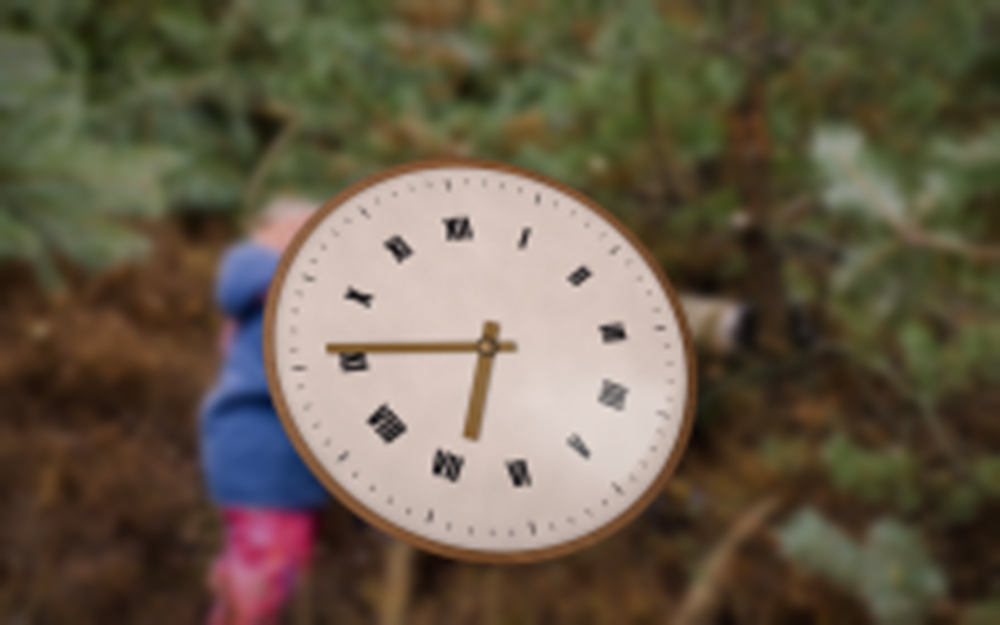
6:46
